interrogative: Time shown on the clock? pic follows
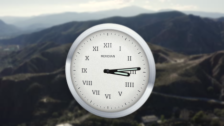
3:14
